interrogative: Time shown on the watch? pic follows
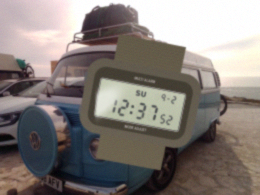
12:37:52
